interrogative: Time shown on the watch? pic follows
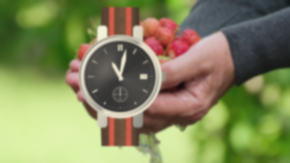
11:02
